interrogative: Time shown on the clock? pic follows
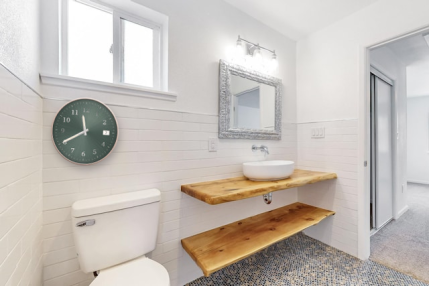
11:40
